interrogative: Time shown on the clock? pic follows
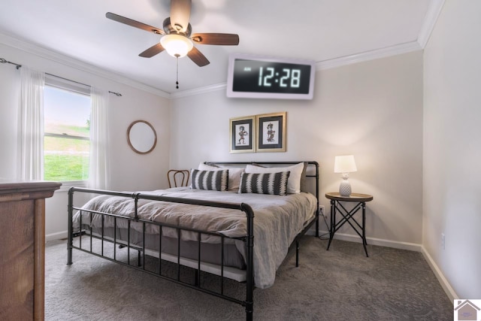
12:28
